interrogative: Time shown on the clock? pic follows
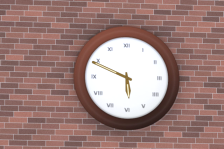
5:49
